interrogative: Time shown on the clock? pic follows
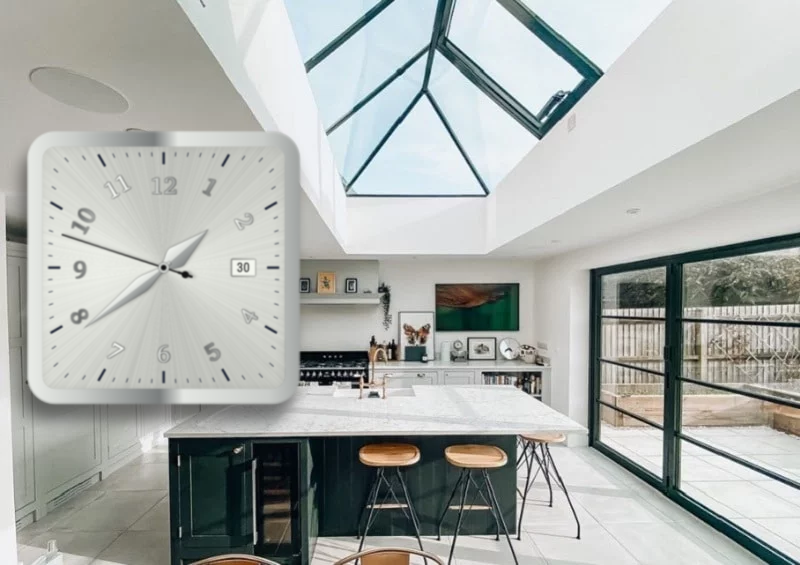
1:38:48
